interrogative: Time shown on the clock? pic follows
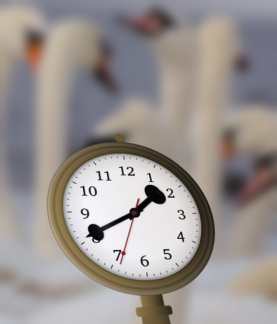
1:40:34
